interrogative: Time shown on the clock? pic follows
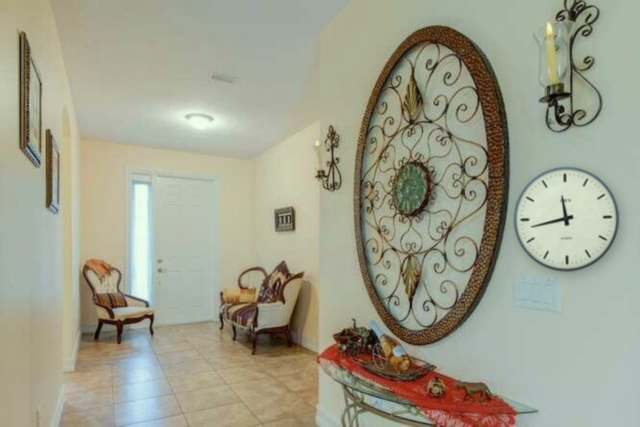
11:43
